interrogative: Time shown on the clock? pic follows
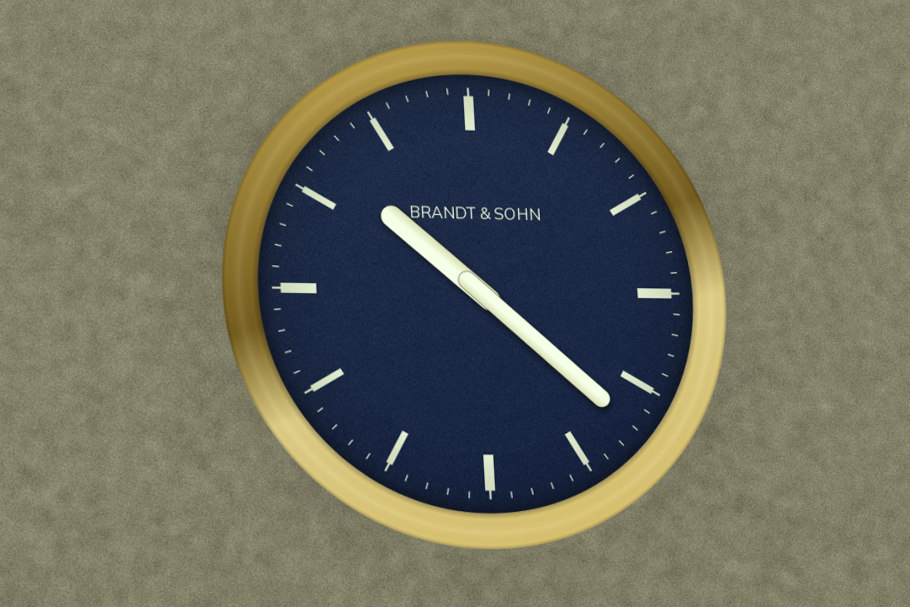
10:22
